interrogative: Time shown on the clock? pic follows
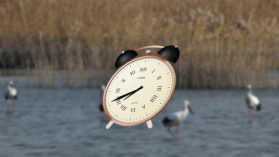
7:41
